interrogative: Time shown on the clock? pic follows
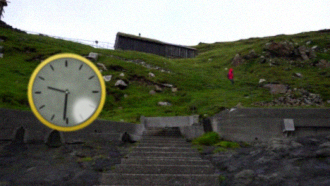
9:31
